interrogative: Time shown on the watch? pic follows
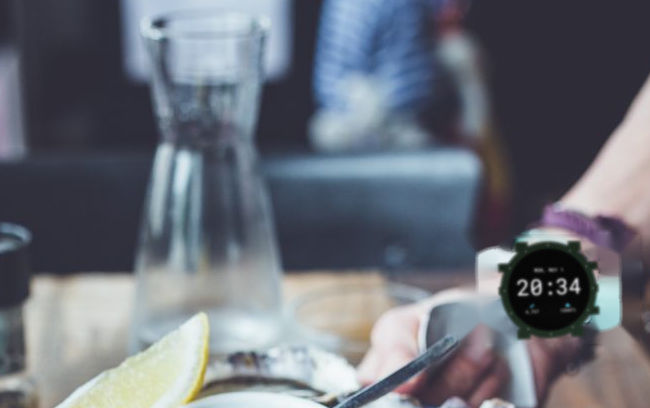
20:34
